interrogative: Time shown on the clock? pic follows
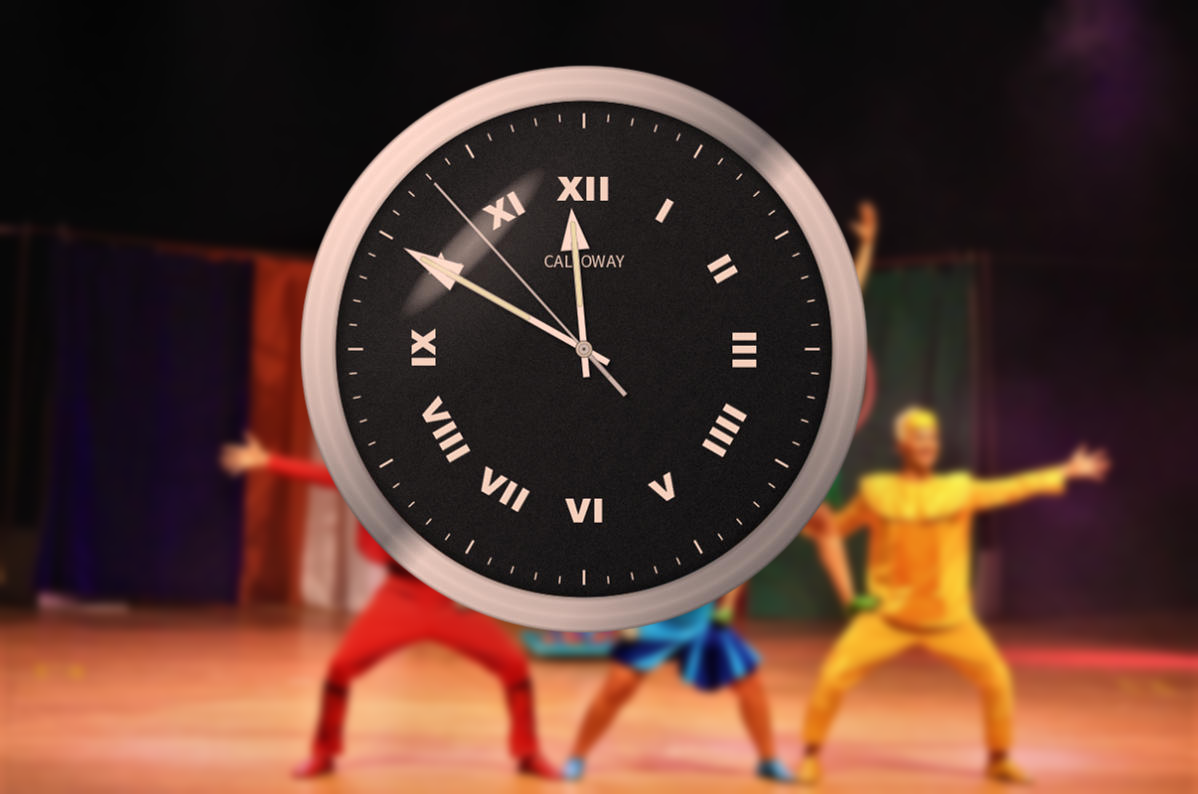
11:49:53
